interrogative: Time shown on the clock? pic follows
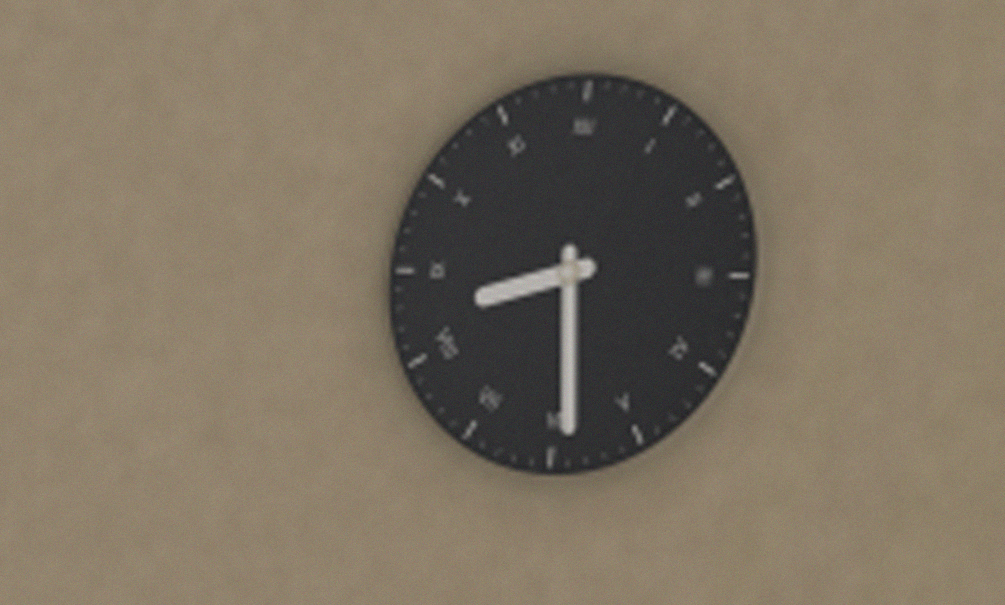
8:29
